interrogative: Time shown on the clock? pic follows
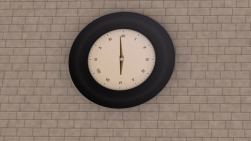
5:59
